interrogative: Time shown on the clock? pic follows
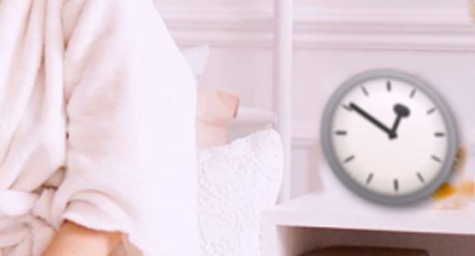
12:51
